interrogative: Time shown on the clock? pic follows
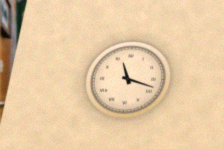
11:18
